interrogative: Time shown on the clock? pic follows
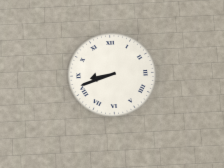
8:42
